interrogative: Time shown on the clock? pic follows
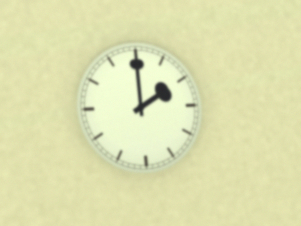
2:00
